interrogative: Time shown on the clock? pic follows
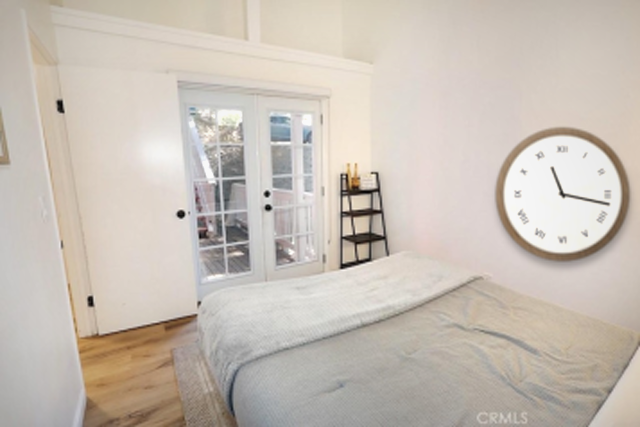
11:17
